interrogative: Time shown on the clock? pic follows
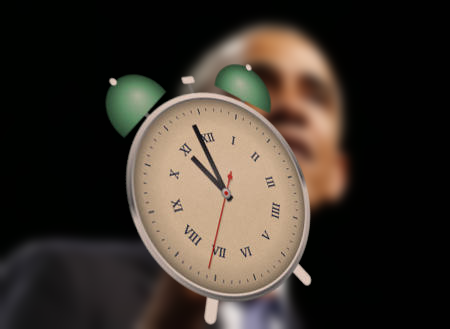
10:58:36
